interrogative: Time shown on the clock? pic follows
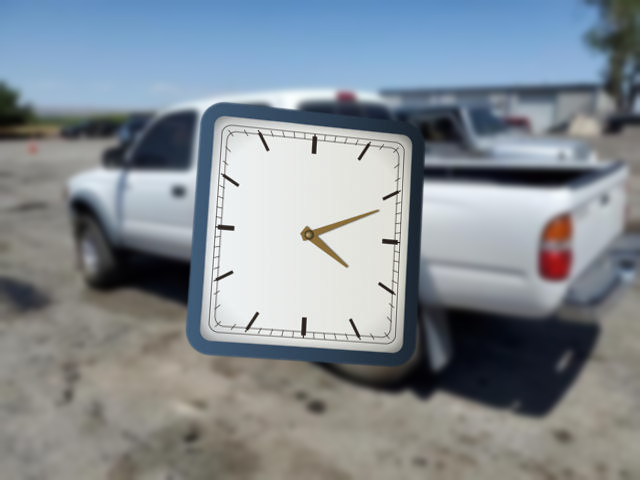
4:11
